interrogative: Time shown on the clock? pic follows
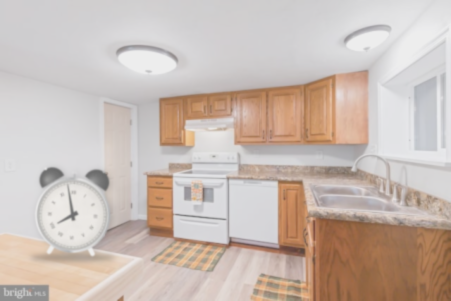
7:58
